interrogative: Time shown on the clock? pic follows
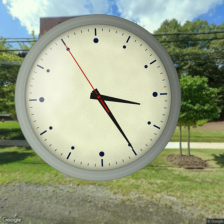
3:24:55
